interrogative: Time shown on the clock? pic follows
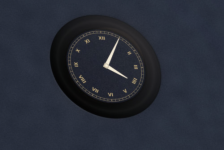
4:05
